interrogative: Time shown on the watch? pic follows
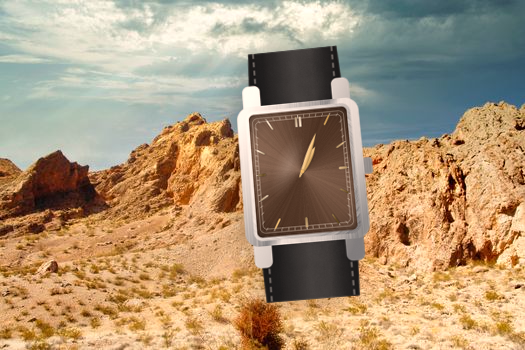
1:04
